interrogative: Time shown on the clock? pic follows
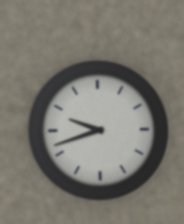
9:42
